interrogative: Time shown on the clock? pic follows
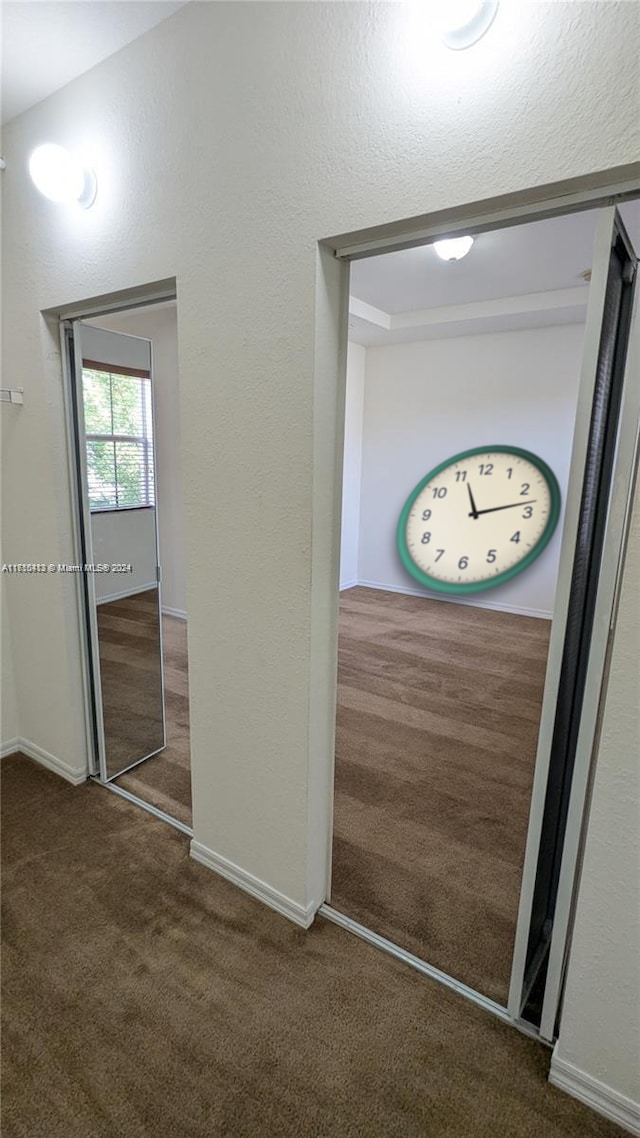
11:13
